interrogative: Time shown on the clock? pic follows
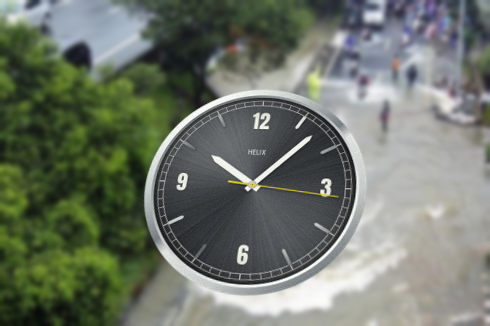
10:07:16
